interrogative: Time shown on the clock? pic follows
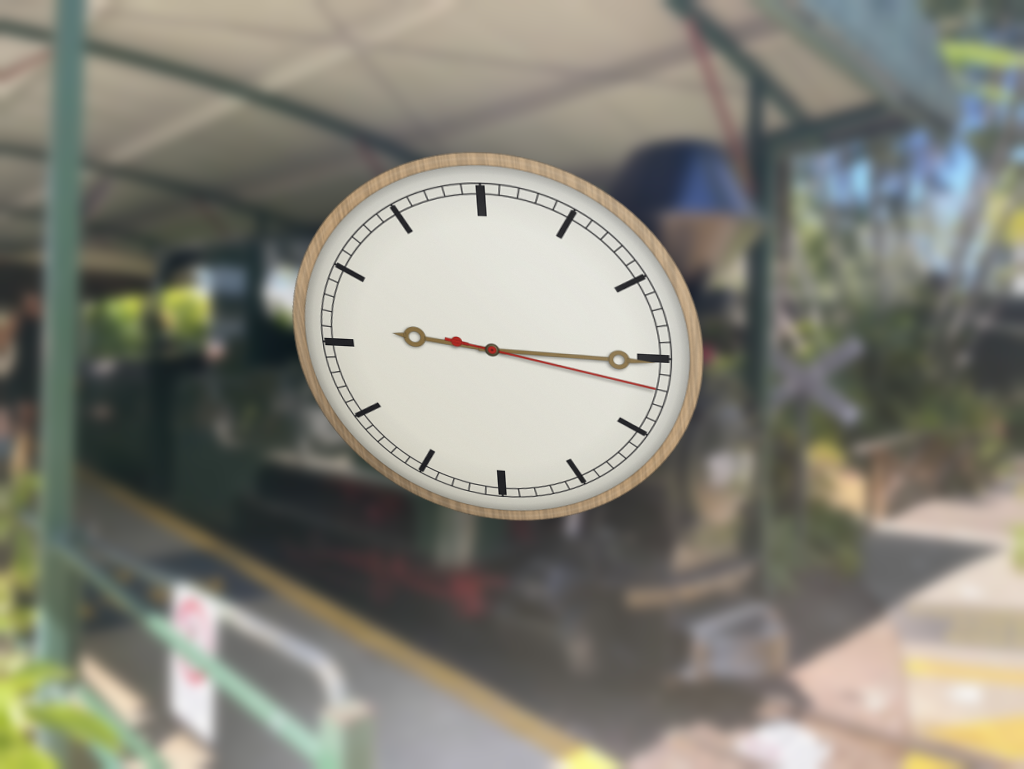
9:15:17
